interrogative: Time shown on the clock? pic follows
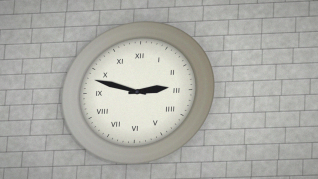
2:48
